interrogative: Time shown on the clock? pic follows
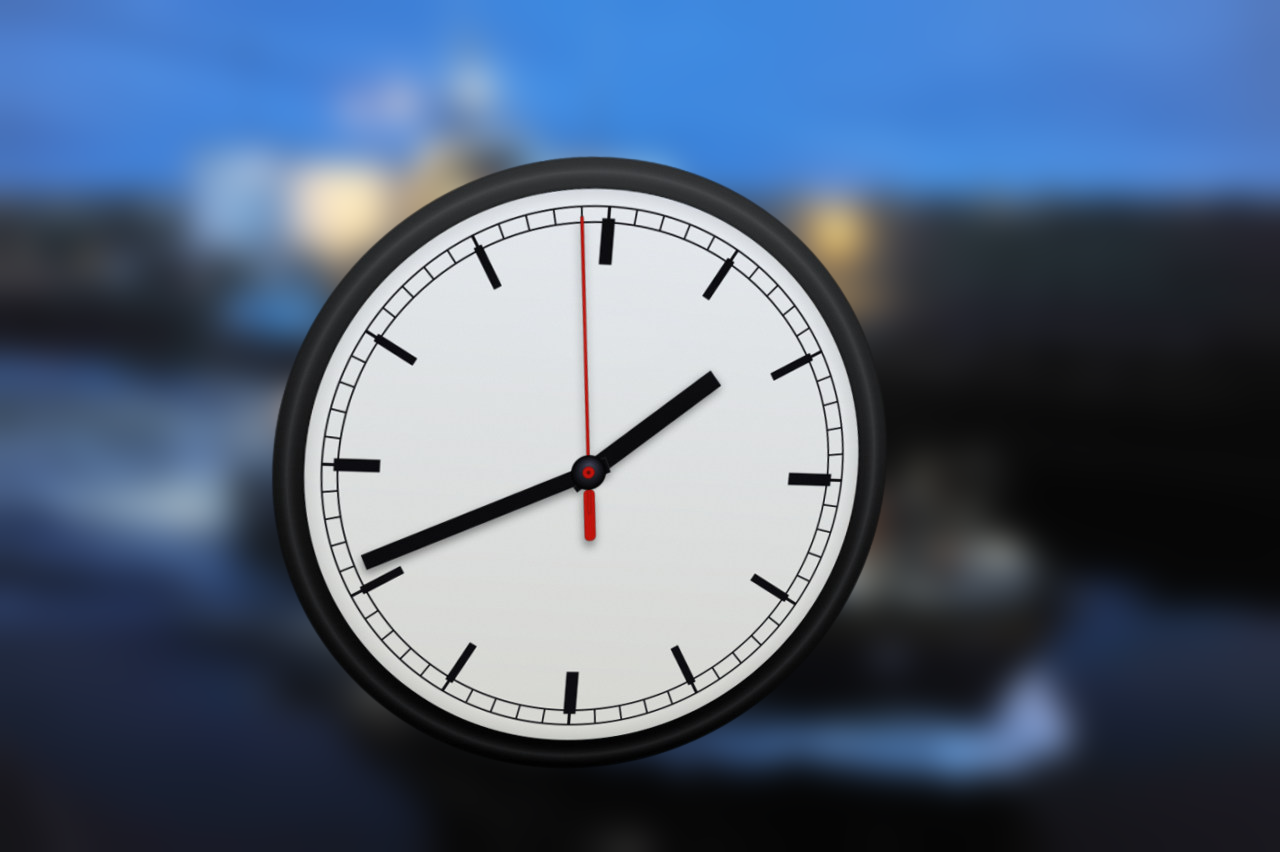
1:40:59
